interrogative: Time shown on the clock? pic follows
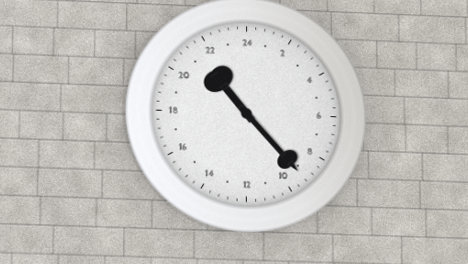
21:23
